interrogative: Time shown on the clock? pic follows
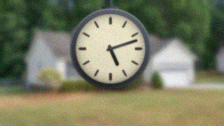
5:12
